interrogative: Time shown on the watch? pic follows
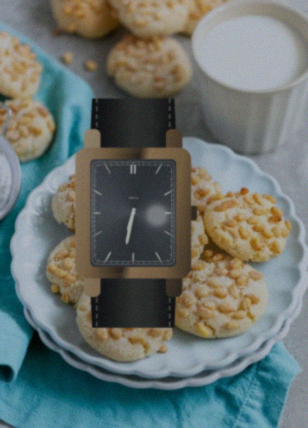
6:32
